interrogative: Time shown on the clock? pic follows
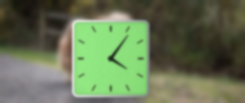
4:06
